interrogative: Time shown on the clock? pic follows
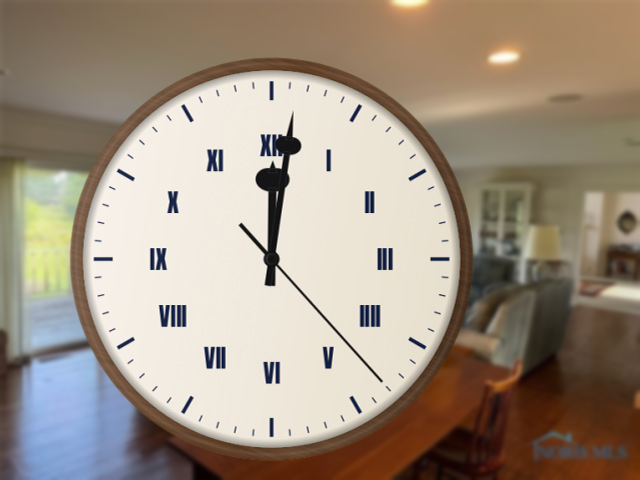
12:01:23
